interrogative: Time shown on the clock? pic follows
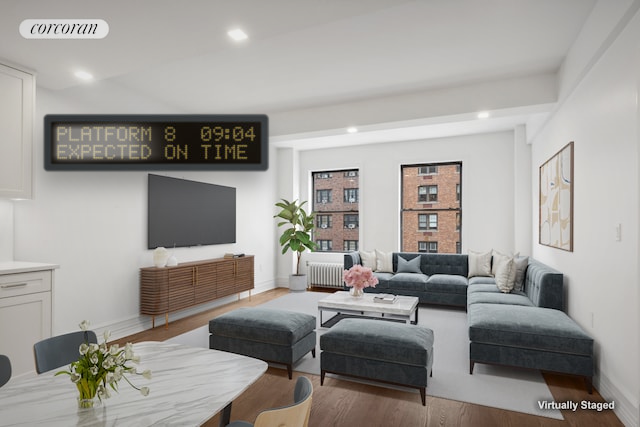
9:04
